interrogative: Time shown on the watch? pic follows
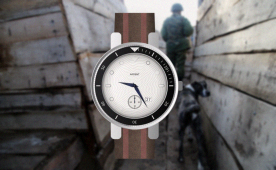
9:25
